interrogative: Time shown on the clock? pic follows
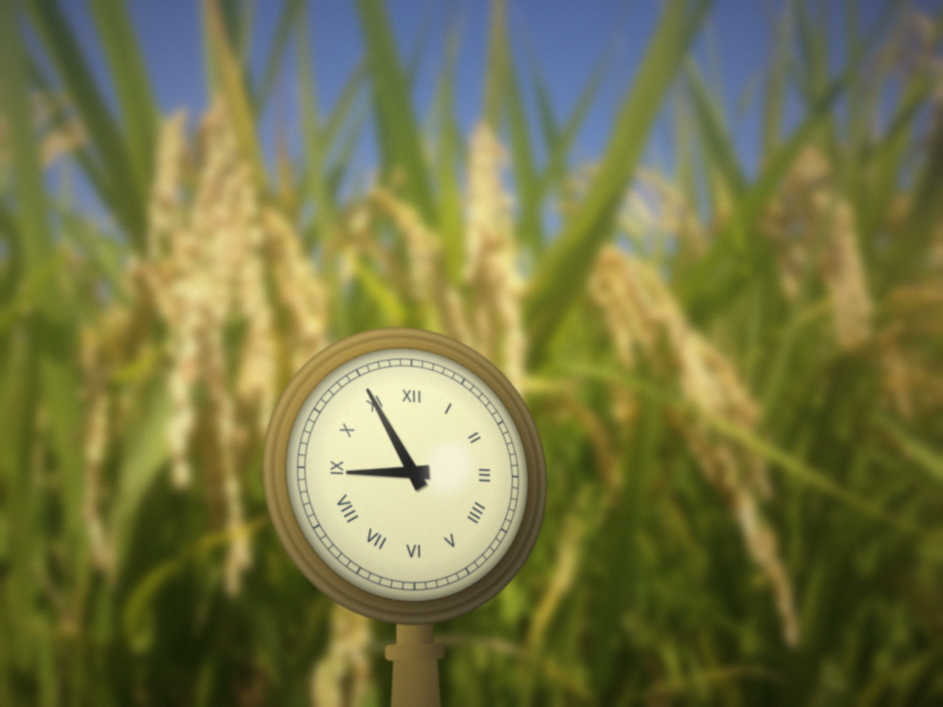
8:55
